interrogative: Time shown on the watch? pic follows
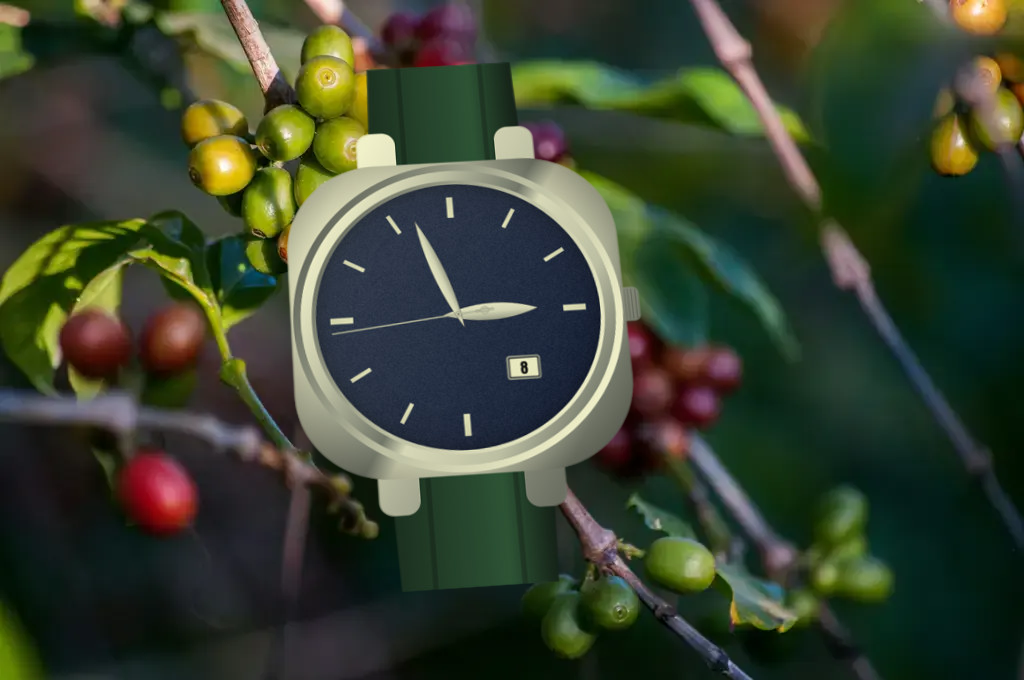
2:56:44
